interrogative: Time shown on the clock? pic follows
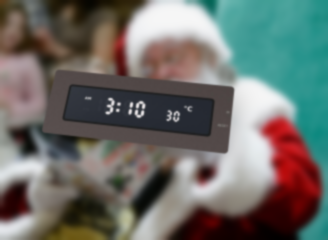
3:10
